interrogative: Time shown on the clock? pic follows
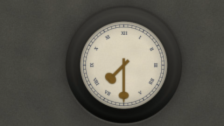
7:30
